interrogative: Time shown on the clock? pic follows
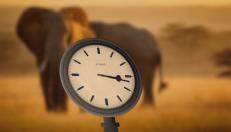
3:17
